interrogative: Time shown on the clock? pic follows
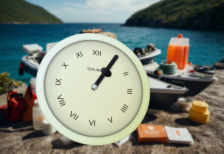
1:05
